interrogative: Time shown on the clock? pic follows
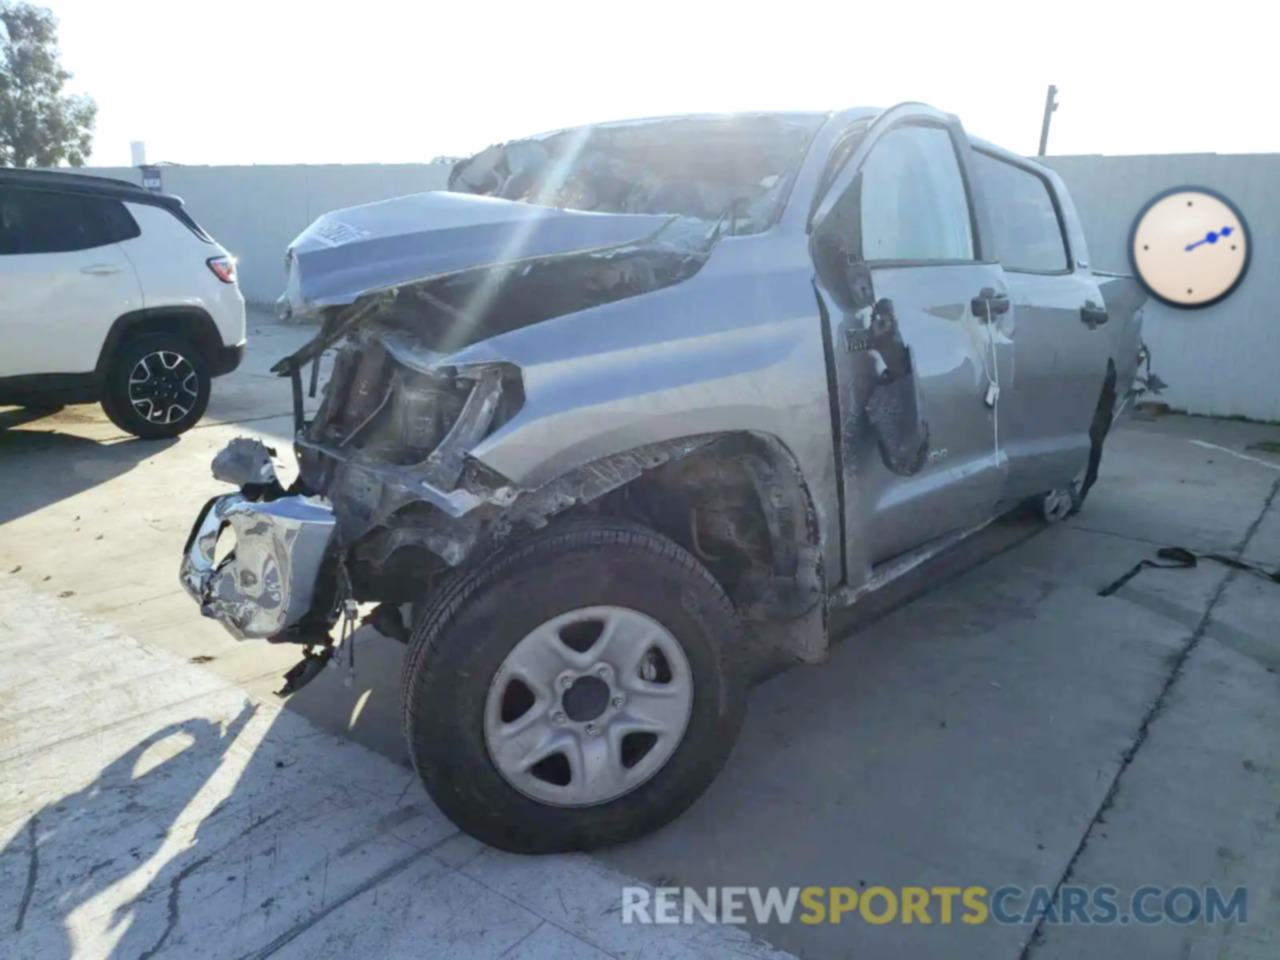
2:11
